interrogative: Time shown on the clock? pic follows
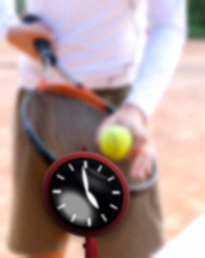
4:59
